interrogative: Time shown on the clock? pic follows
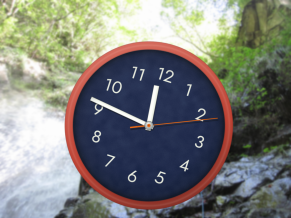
11:46:11
